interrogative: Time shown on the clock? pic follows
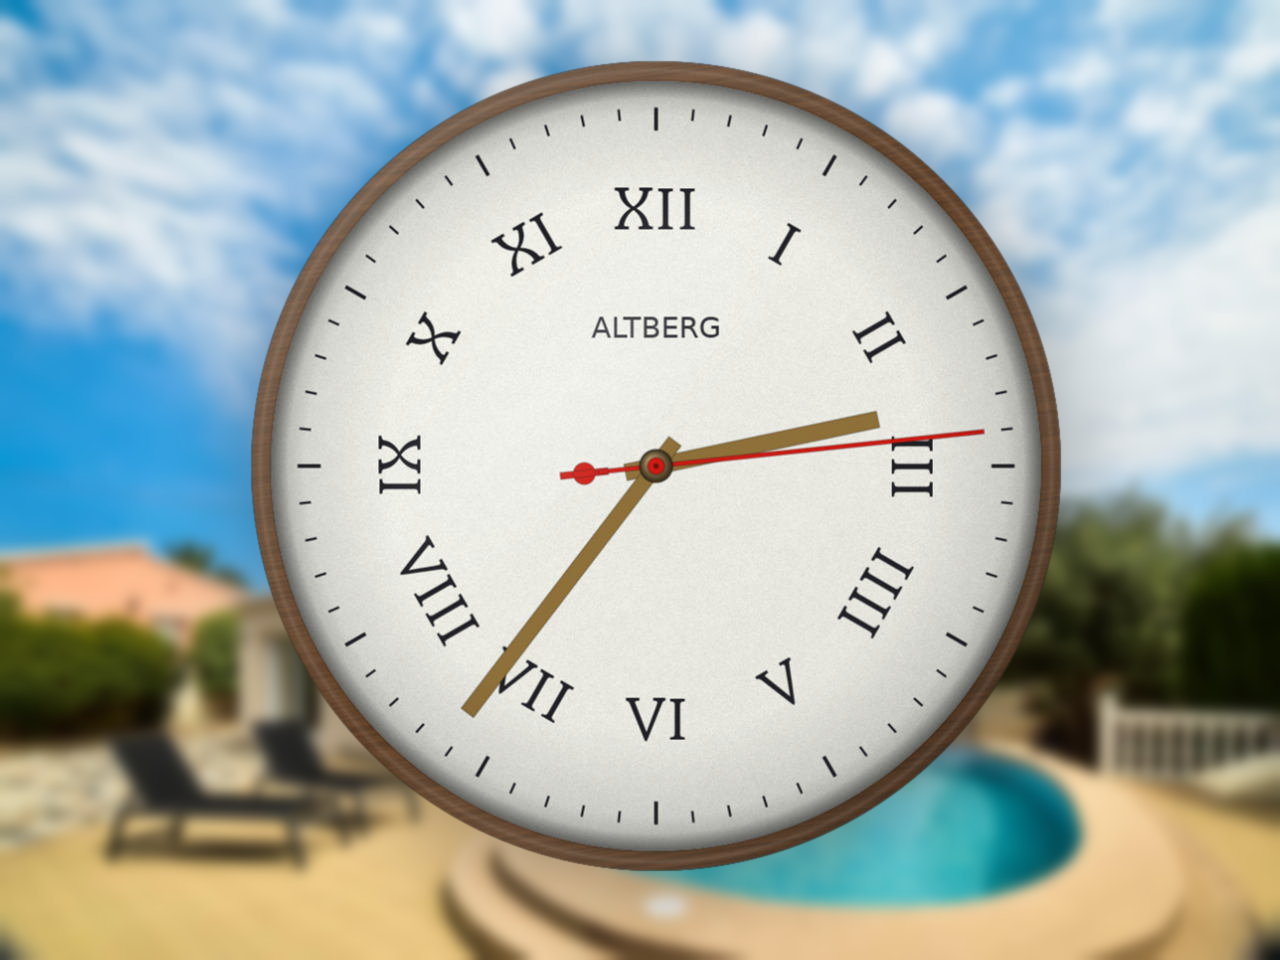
2:36:14
